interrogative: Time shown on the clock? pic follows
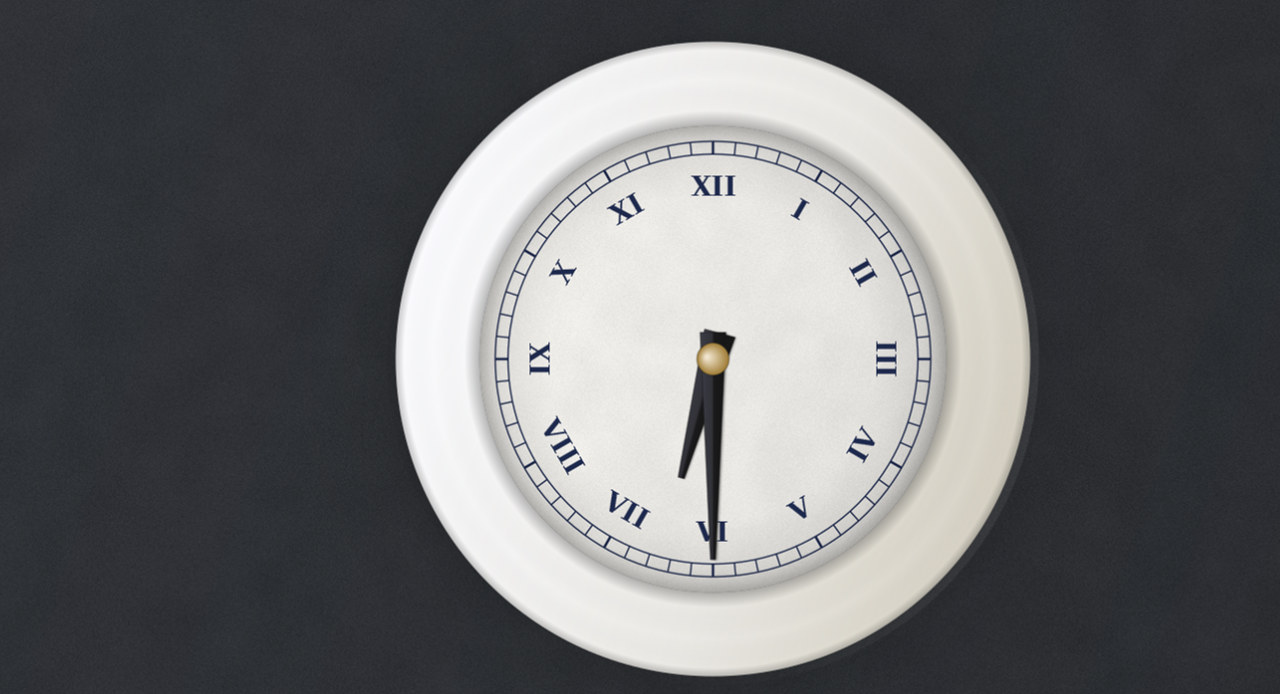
6:30
